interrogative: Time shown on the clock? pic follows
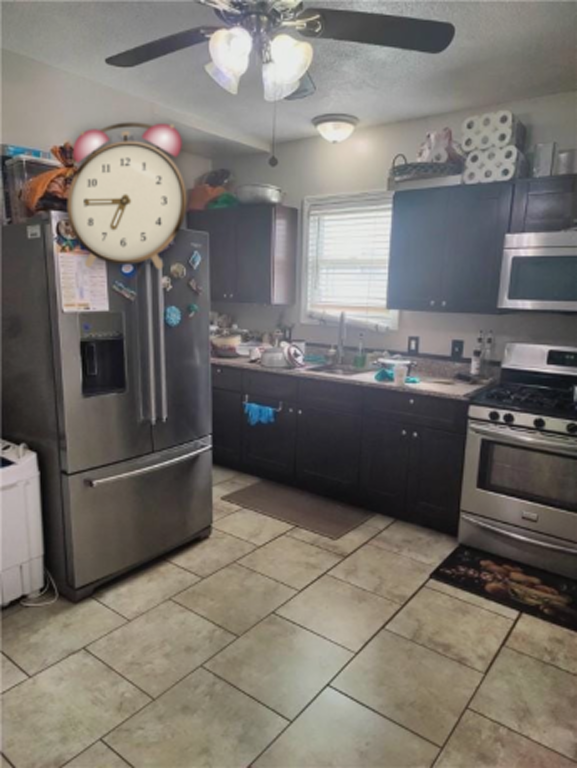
6:45
